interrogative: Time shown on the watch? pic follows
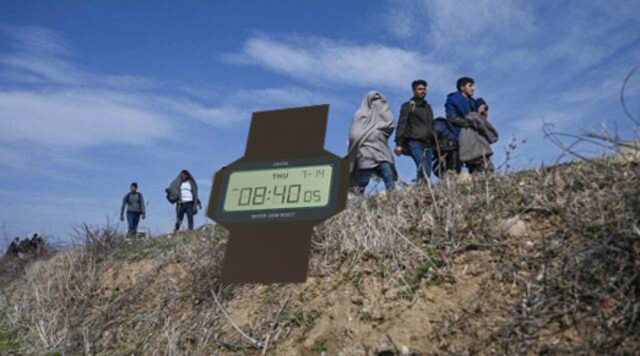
8:40:05
